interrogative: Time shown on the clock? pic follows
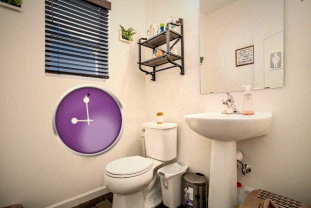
8:59
